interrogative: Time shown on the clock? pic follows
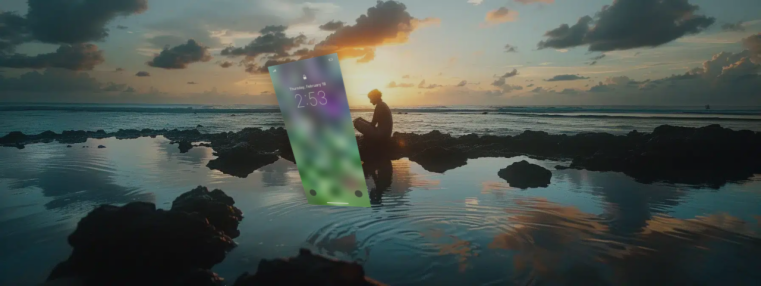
2:53
